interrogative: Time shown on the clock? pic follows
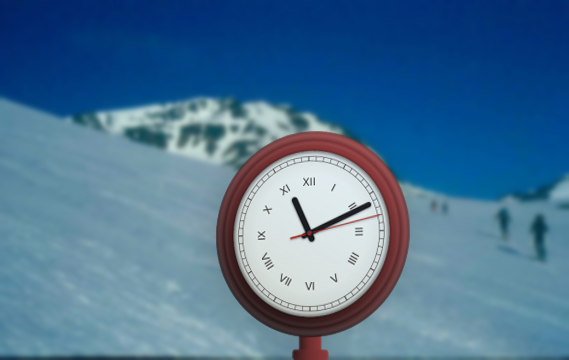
11:11:13
